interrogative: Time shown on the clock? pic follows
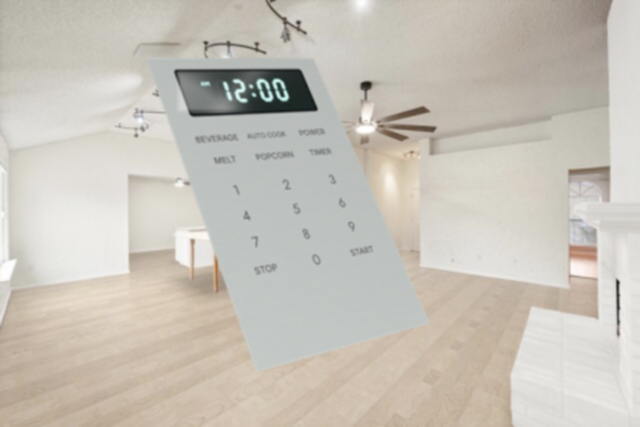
12:00
